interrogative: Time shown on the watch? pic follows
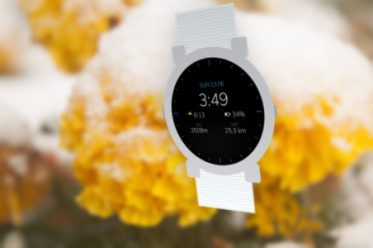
3:49
